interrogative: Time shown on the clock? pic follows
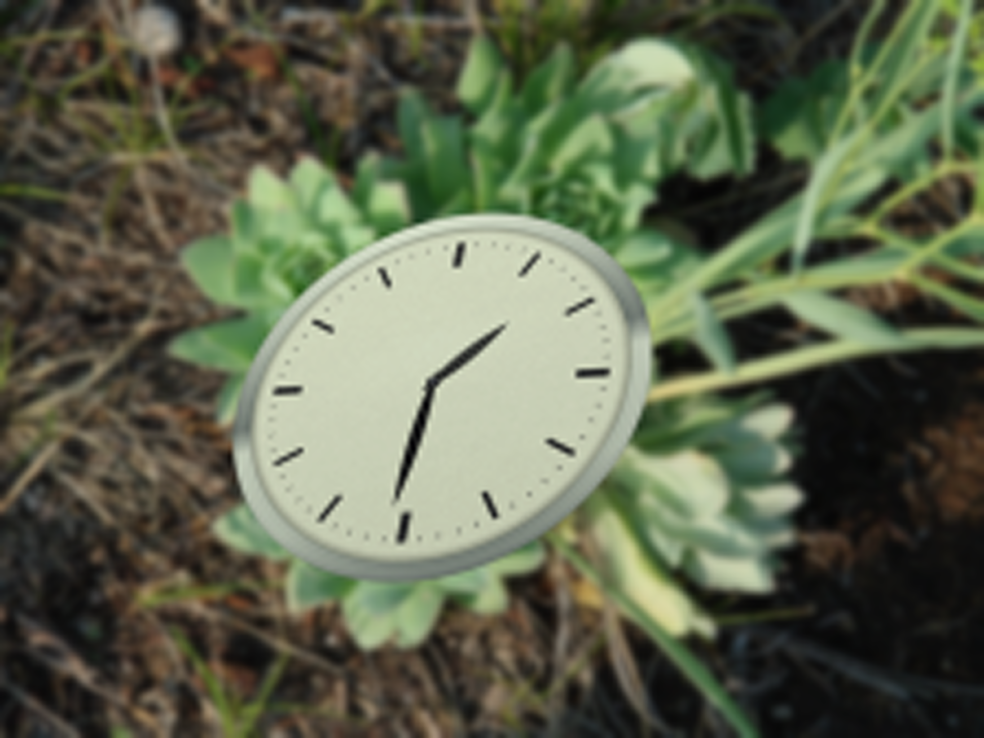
1:31
